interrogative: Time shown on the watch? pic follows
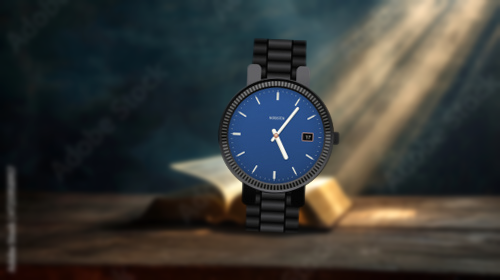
5:06
